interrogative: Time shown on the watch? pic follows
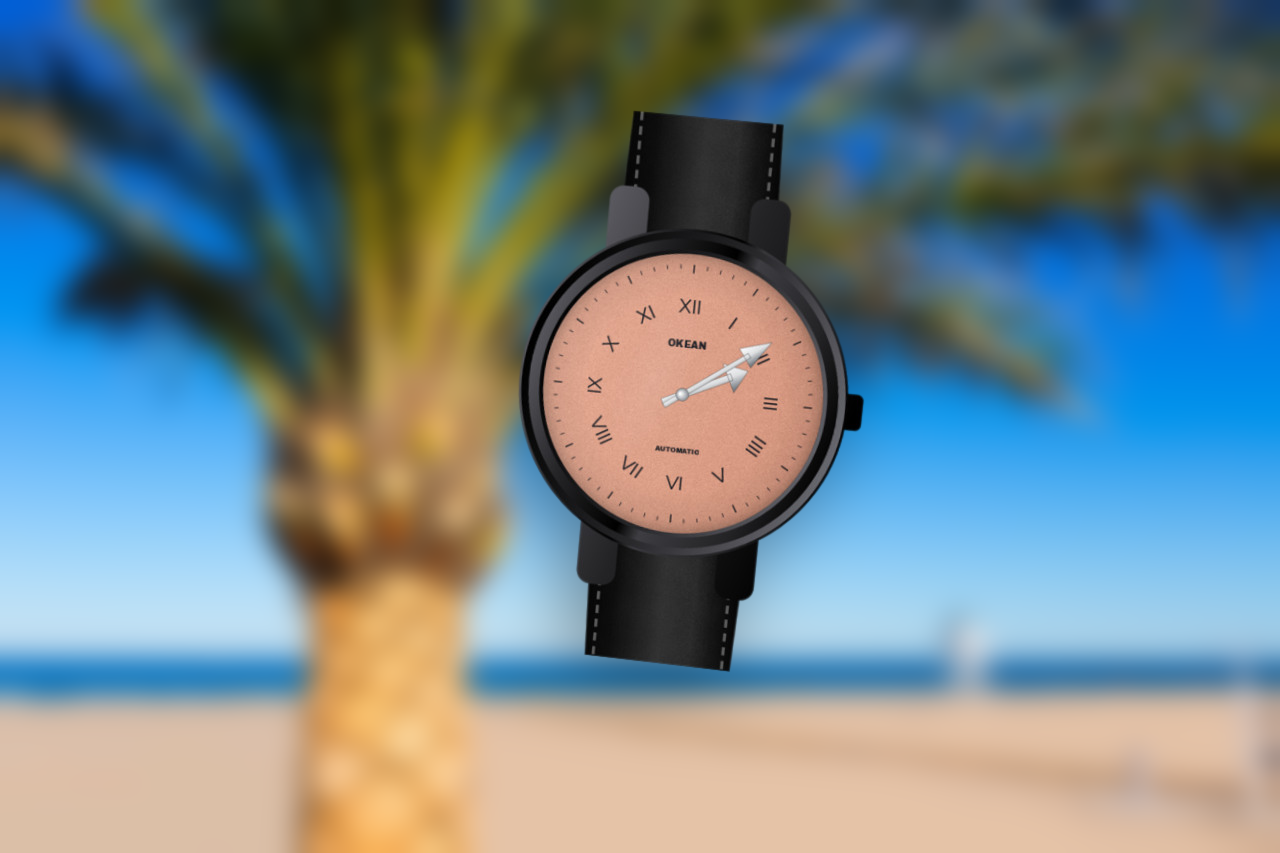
2:09
